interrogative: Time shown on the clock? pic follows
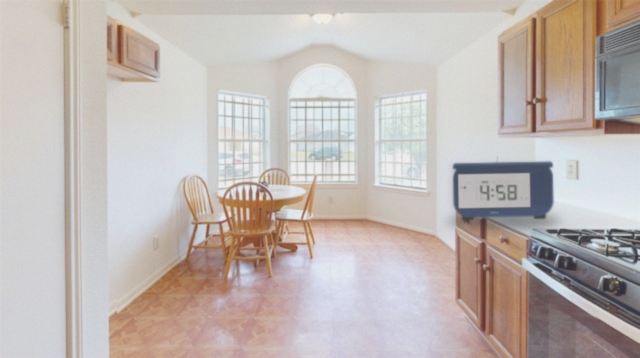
4:58
